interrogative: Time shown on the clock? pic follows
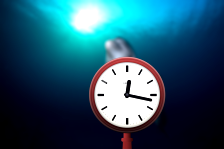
12:17
